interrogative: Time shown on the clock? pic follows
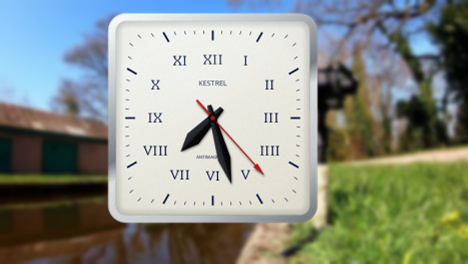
7:27:23
